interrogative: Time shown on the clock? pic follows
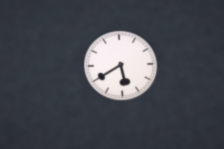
5:40
